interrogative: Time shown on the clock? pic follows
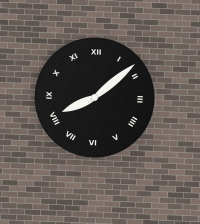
8:08
